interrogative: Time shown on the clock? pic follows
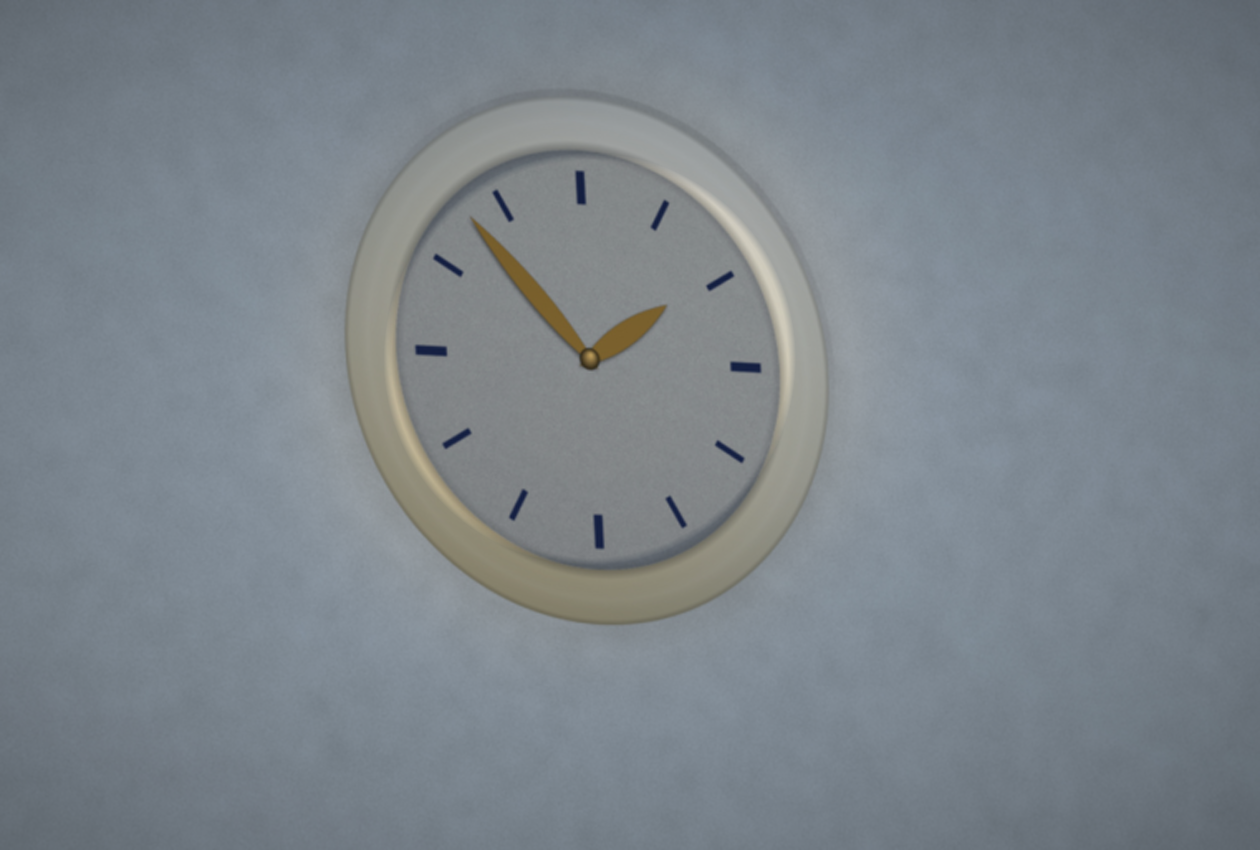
1:53
